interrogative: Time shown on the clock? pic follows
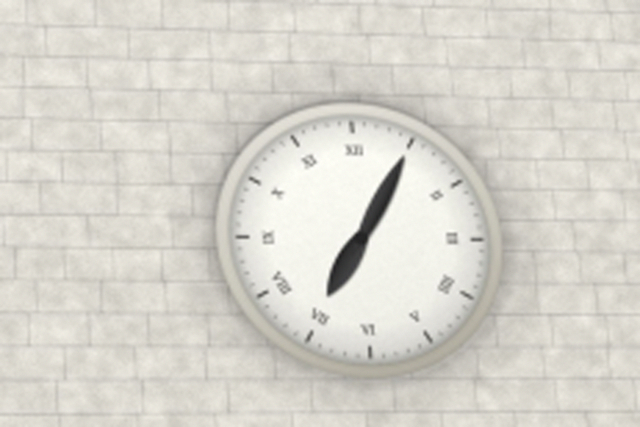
7:05
